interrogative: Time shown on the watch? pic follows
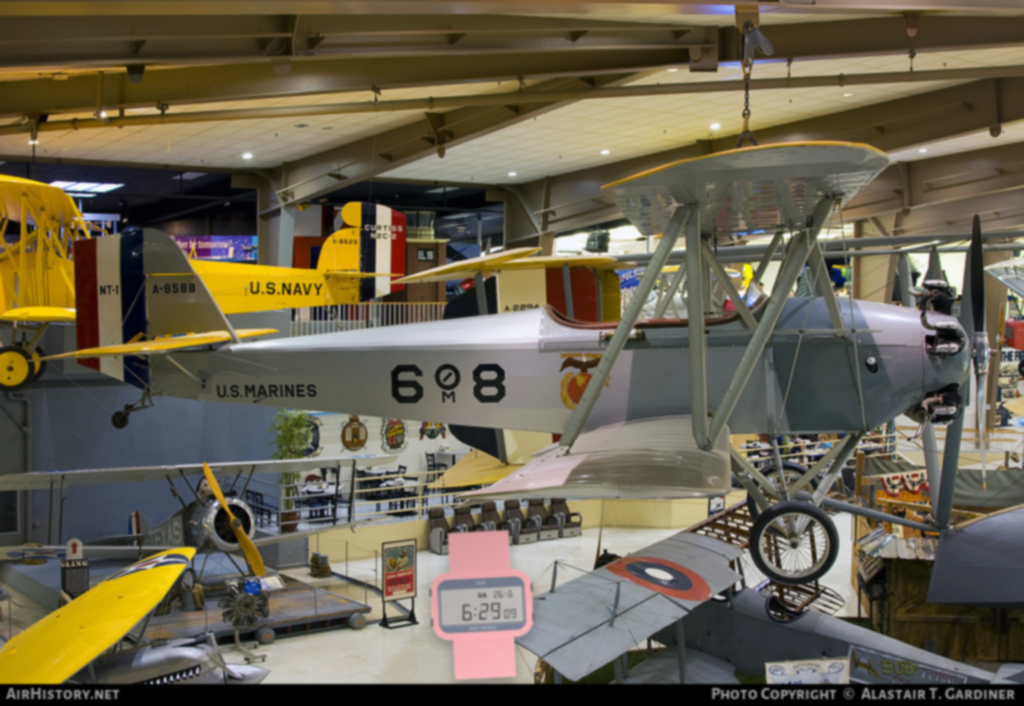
6:29
